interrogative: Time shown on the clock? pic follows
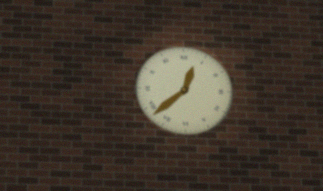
12:38
